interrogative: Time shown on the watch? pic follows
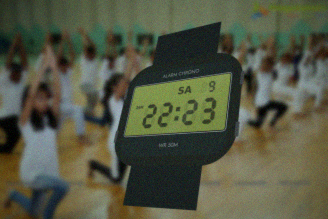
22:23
